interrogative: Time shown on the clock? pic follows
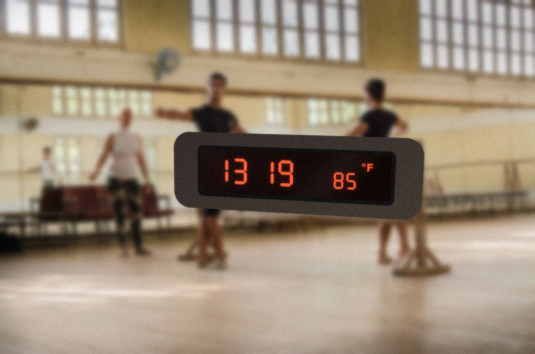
13:19
